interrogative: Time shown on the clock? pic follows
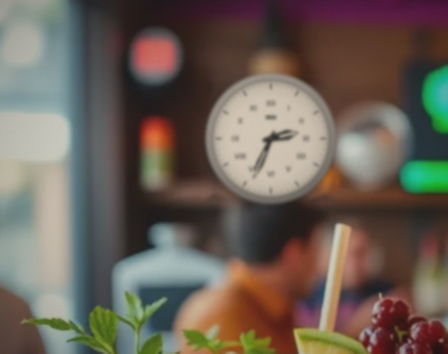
2:34
